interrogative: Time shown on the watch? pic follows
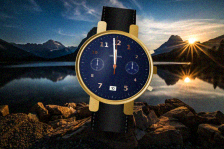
11:59
